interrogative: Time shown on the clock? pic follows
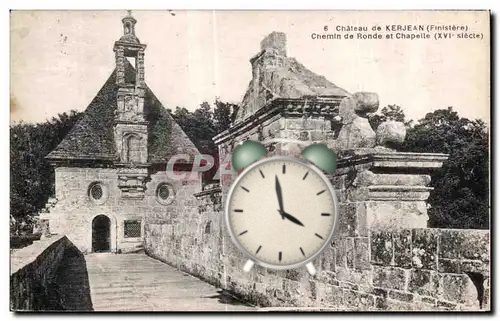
3:58
